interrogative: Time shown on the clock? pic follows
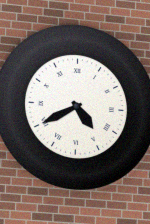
4:40
